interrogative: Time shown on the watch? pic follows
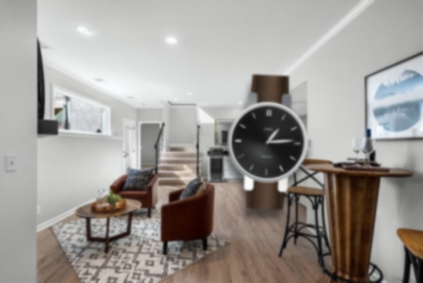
1:14
